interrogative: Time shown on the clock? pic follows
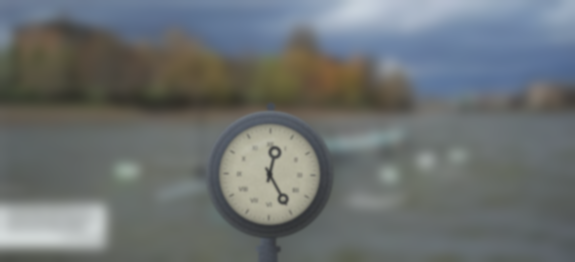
12:25
